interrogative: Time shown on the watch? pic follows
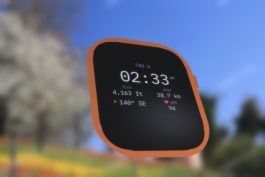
2:33
